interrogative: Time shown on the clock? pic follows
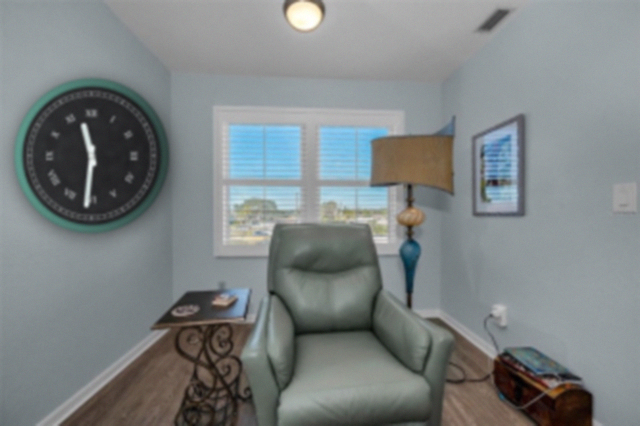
11:31
